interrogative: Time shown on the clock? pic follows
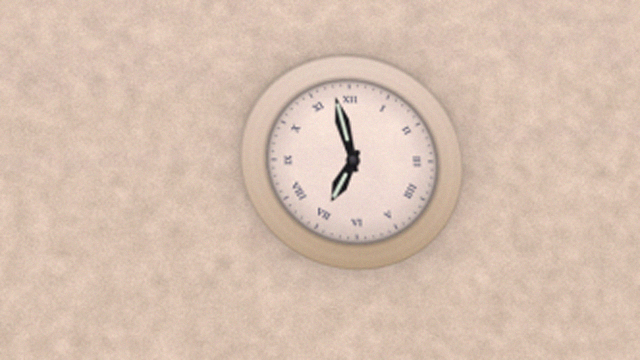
6:58
